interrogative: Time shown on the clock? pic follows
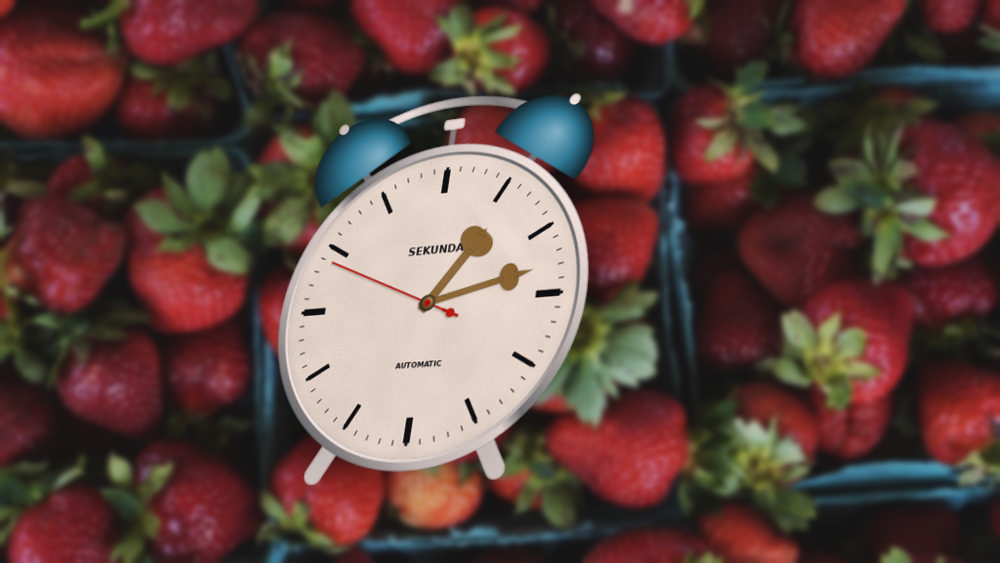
1:12:49
